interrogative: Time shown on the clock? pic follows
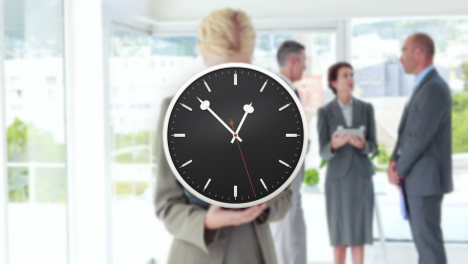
12:52:27
